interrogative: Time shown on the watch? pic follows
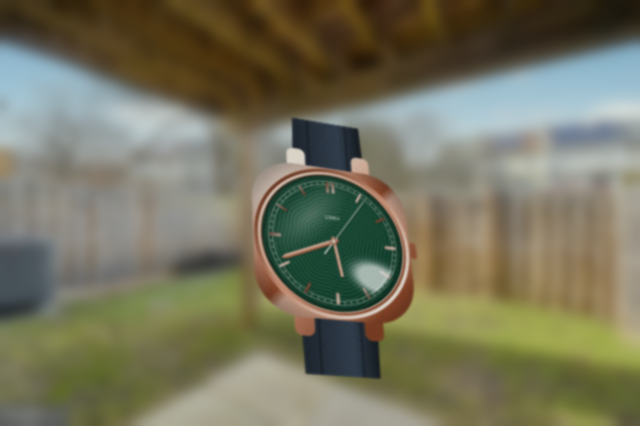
5:41:06
